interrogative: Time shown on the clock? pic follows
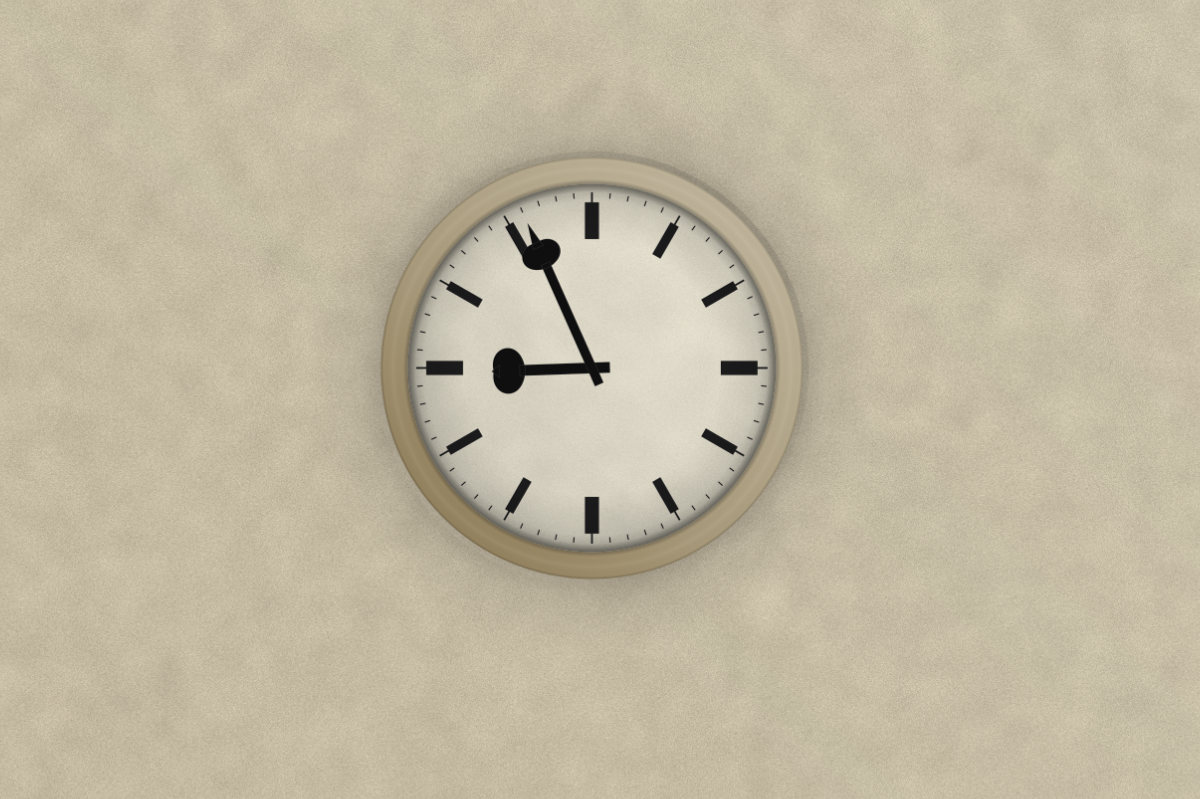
8:56
